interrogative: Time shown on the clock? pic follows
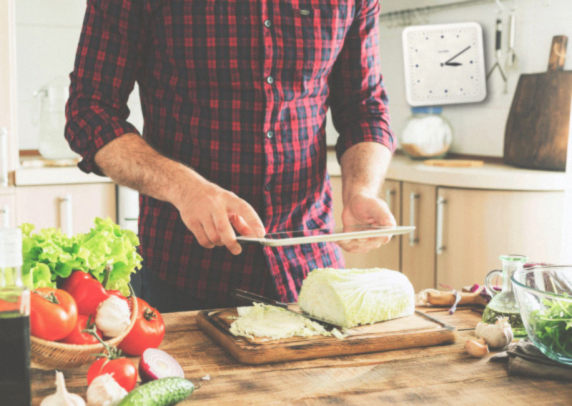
3:10
